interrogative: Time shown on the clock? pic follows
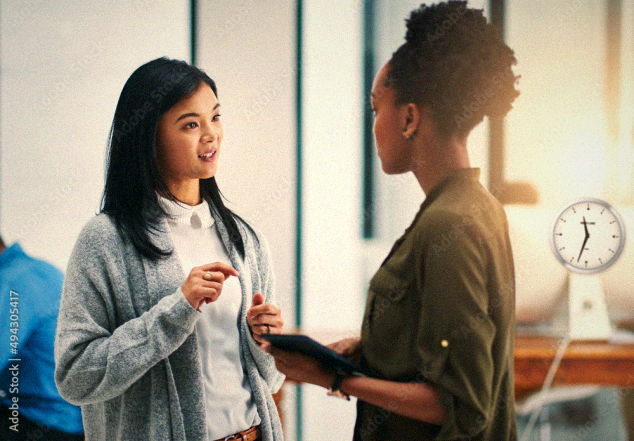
11:33
